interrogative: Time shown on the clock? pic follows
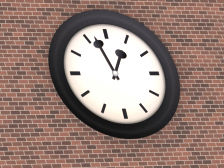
12:57
